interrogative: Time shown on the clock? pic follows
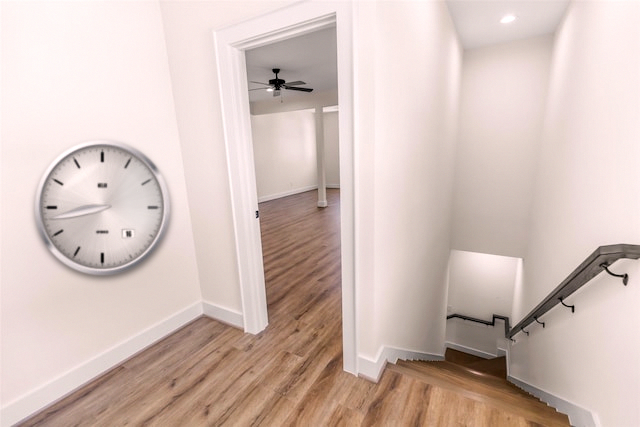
8:43
